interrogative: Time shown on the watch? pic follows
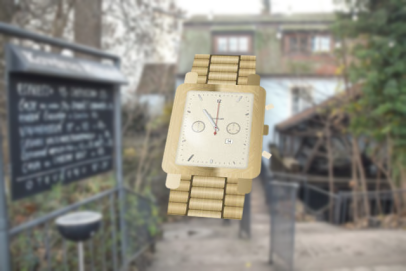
10:54
